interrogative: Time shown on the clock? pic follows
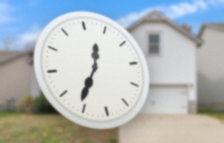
12:36
